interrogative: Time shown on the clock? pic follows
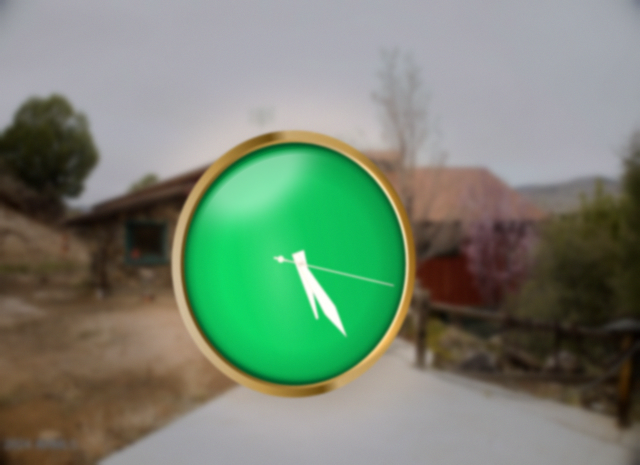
5:24:17
